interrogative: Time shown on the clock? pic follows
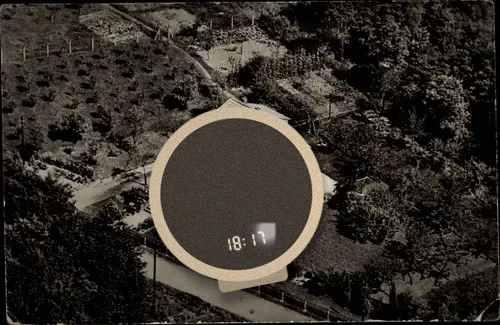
18:17
